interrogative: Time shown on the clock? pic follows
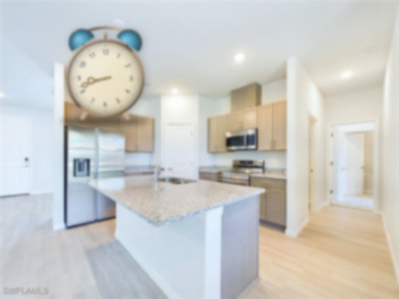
8:42
